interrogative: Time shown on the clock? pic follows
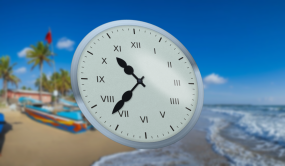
10:37
